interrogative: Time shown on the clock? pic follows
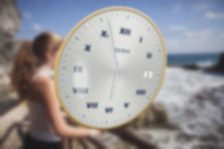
5:56
